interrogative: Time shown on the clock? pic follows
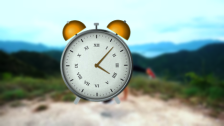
4:07
